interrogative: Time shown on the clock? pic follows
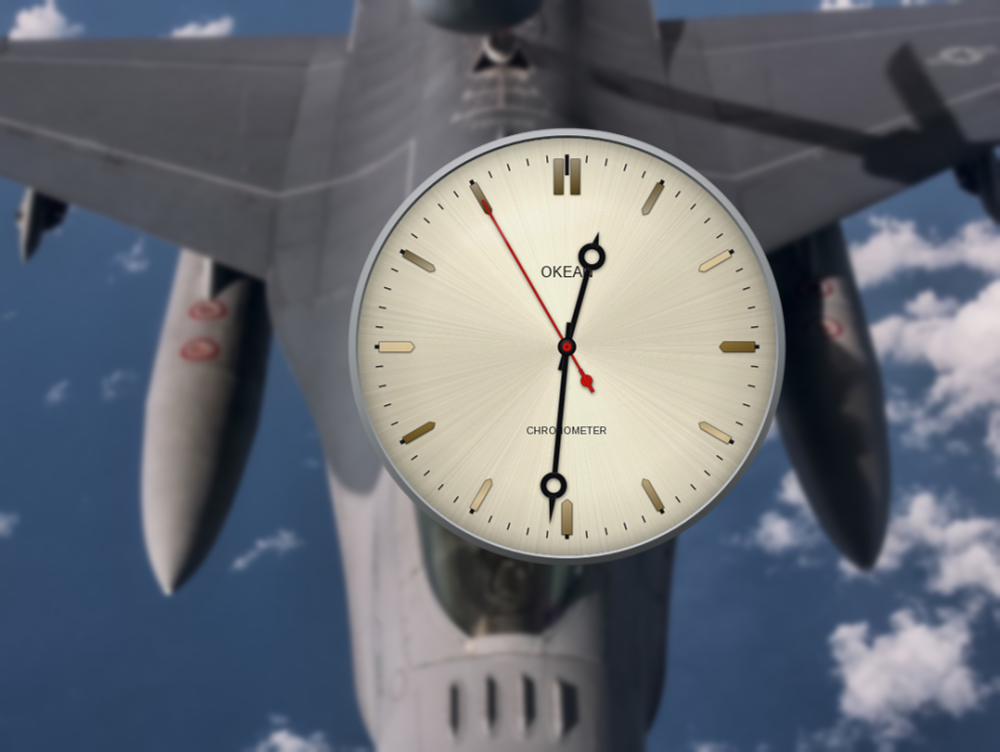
12:30:55
